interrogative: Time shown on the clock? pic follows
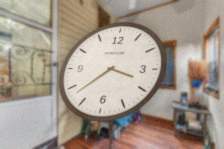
3:38
